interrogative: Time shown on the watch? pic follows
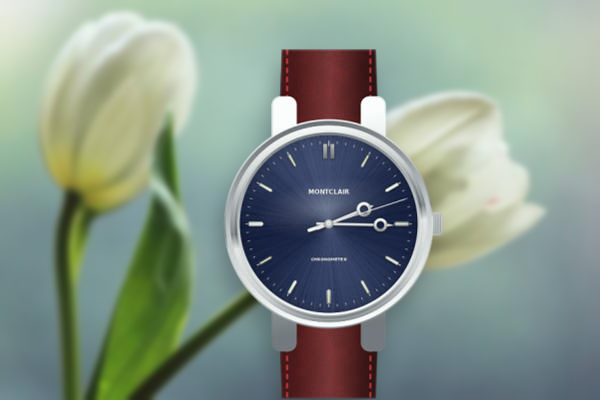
2:15:12
